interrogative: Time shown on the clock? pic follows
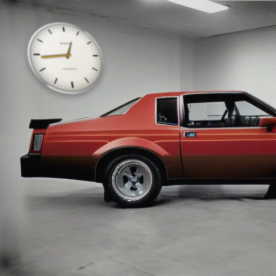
12:44
